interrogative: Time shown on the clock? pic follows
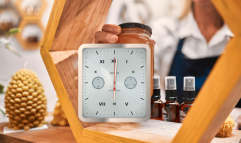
6:01
